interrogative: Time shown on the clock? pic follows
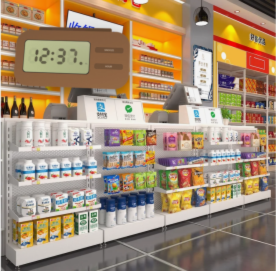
12:37
